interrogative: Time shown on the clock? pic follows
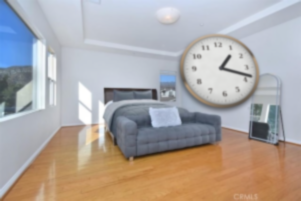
1:18
